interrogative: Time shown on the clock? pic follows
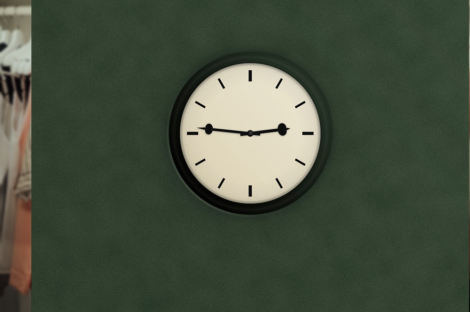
2:46
